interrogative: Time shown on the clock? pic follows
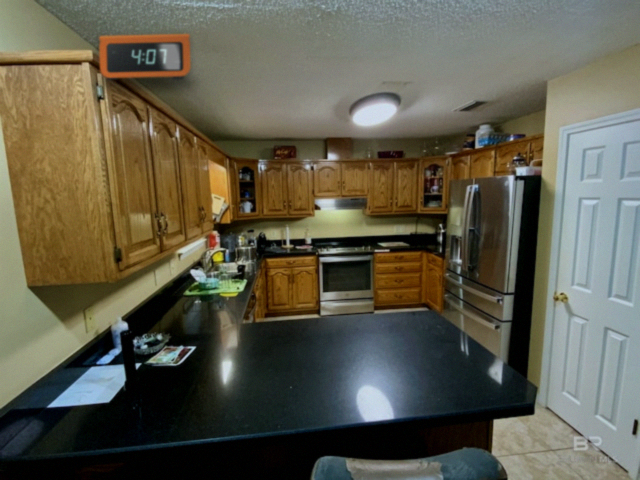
4:07
